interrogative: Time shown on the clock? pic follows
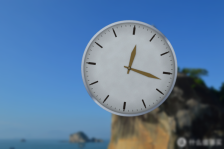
12:17
